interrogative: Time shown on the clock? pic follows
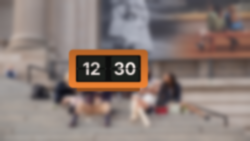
12:30
